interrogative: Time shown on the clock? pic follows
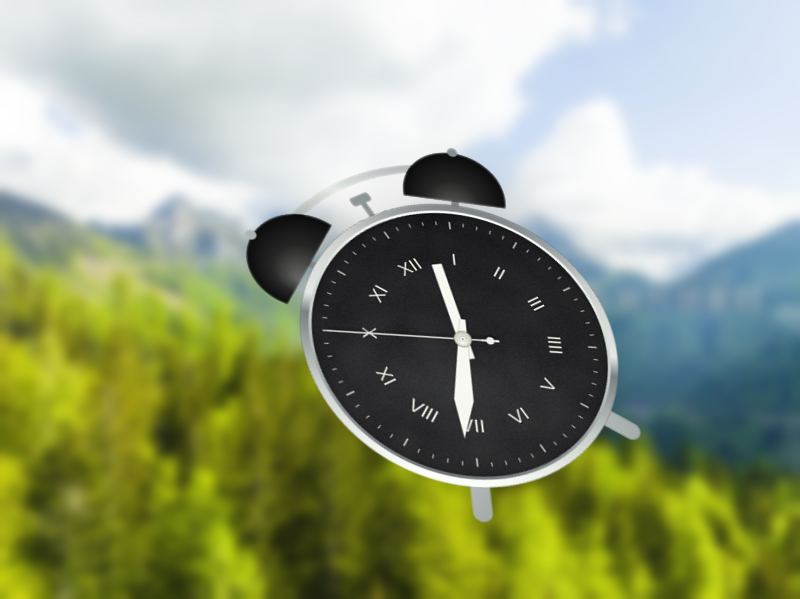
12:35:50
